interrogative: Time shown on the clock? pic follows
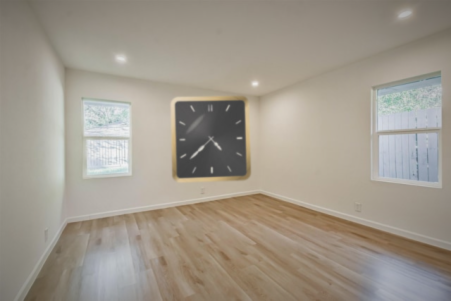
4:38
